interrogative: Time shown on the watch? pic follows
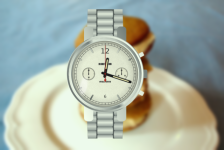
12:18
